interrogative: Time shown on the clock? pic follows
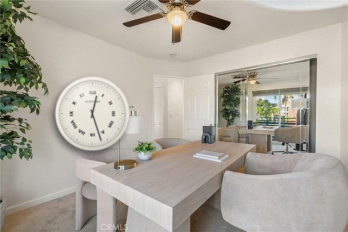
12:27
